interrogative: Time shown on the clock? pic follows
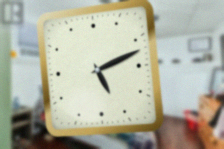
5:12
